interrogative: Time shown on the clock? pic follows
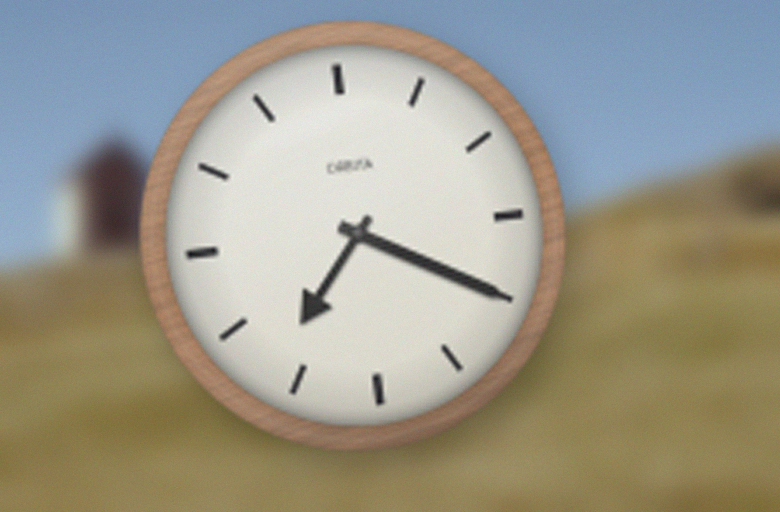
7:20
